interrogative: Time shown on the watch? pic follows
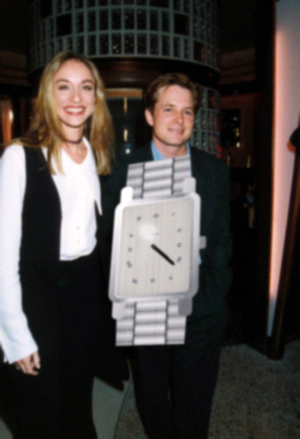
4:22
